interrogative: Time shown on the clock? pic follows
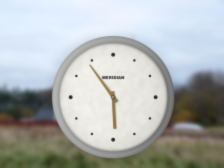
5:54
